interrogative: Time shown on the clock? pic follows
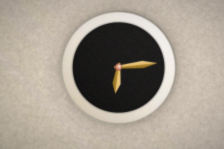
6:14
